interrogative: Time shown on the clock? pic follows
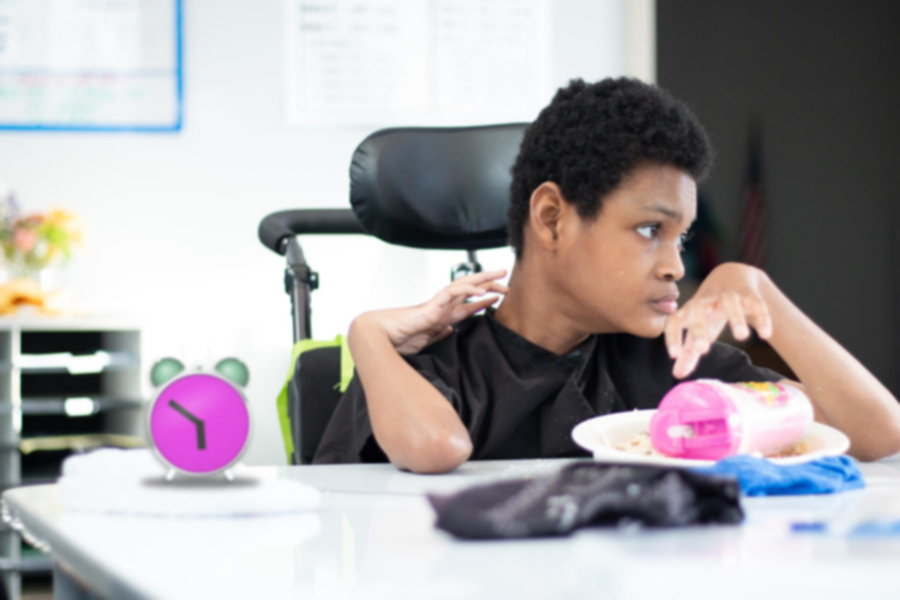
5:51
